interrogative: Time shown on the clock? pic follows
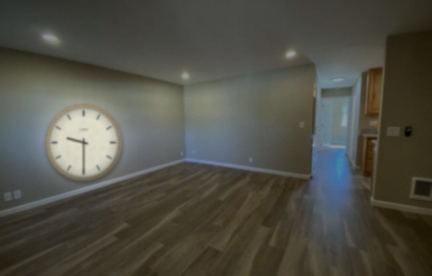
9:30
